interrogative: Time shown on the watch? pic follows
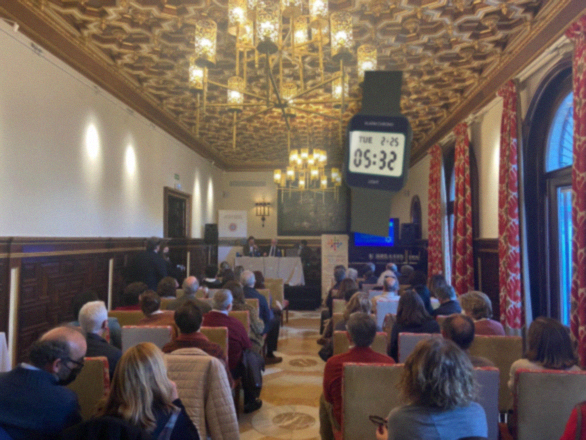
5:32
